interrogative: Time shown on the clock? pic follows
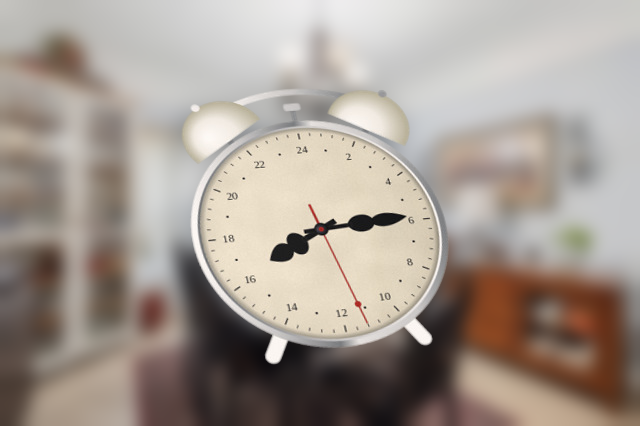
16:14:28
